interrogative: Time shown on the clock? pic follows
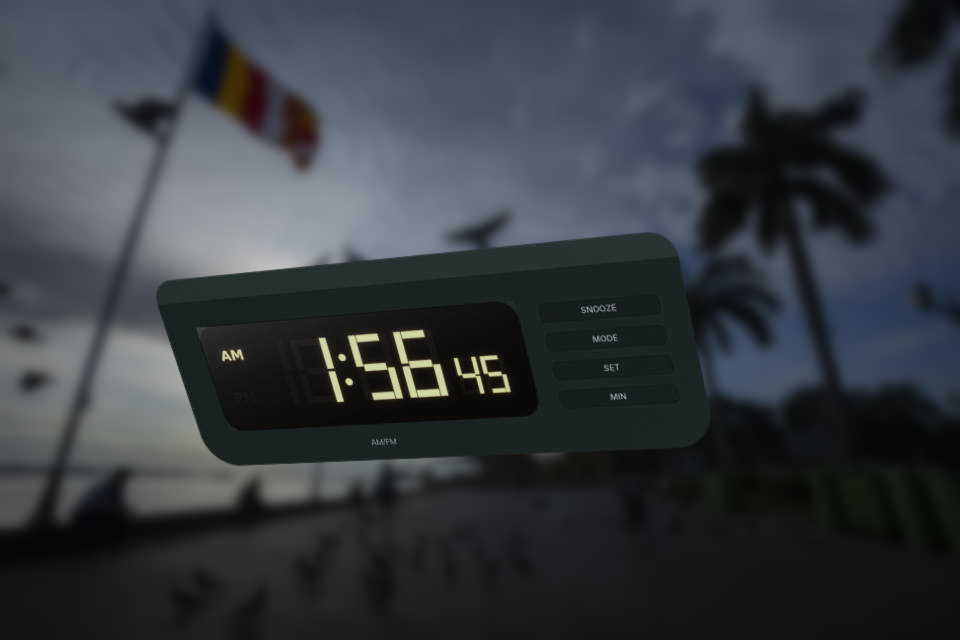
1:56:45
